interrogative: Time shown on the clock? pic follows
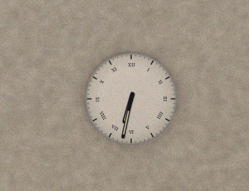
6:32
